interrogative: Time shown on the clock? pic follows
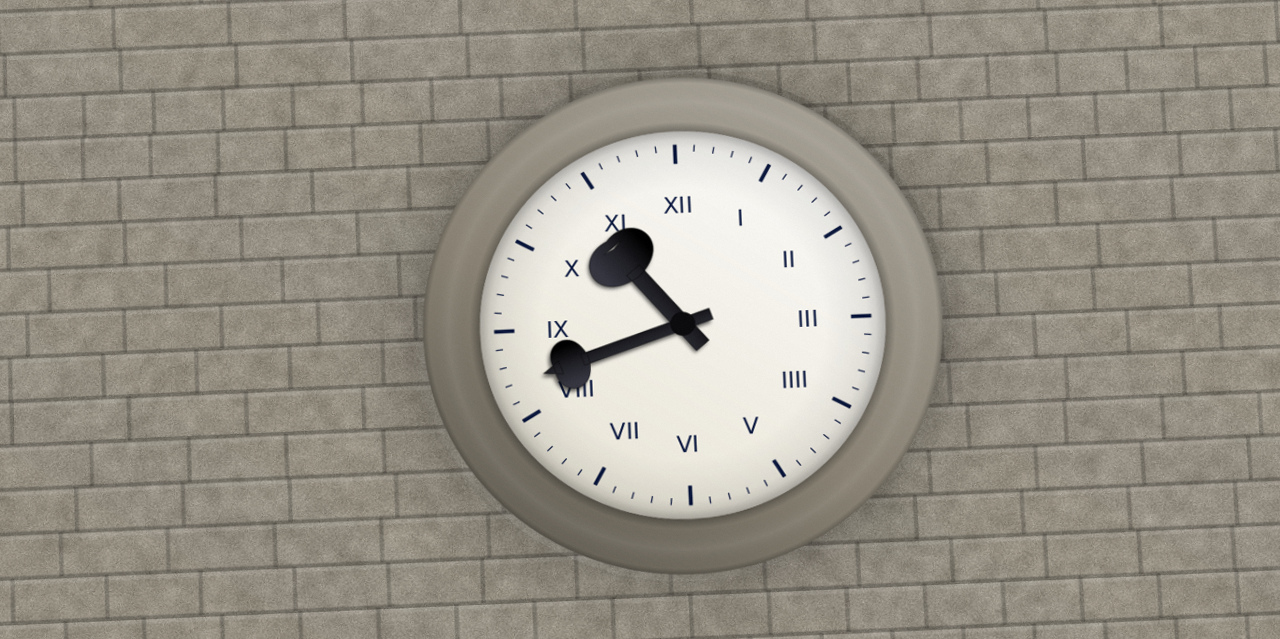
10:42
